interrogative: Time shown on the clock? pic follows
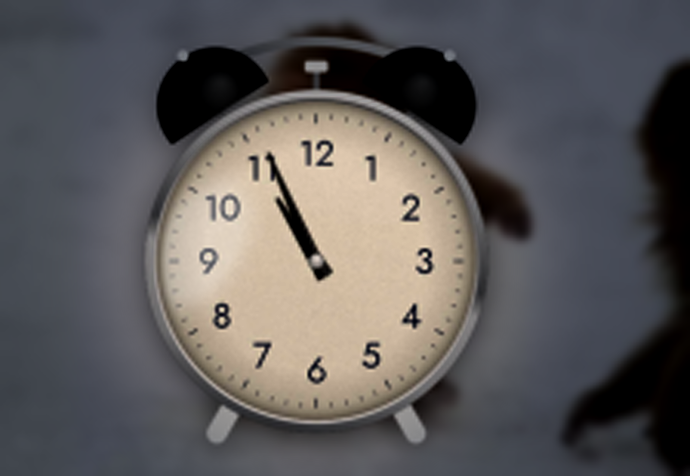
10:56
